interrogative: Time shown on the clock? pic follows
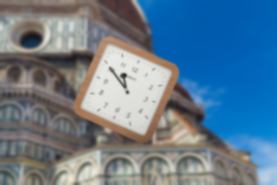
10:50
